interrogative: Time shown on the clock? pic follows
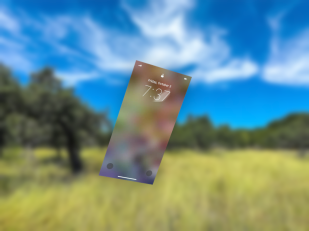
7:37
